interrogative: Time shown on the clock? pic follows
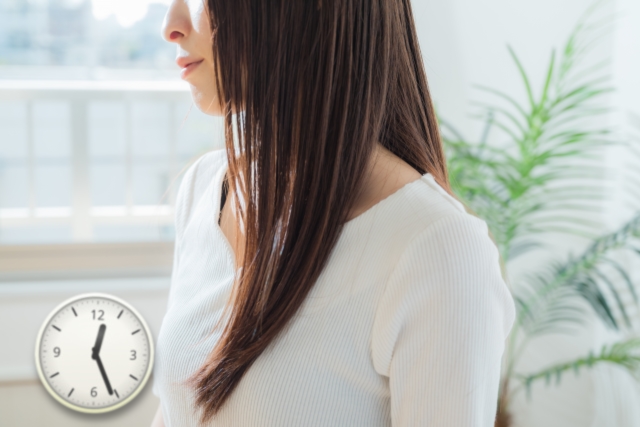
12:26
